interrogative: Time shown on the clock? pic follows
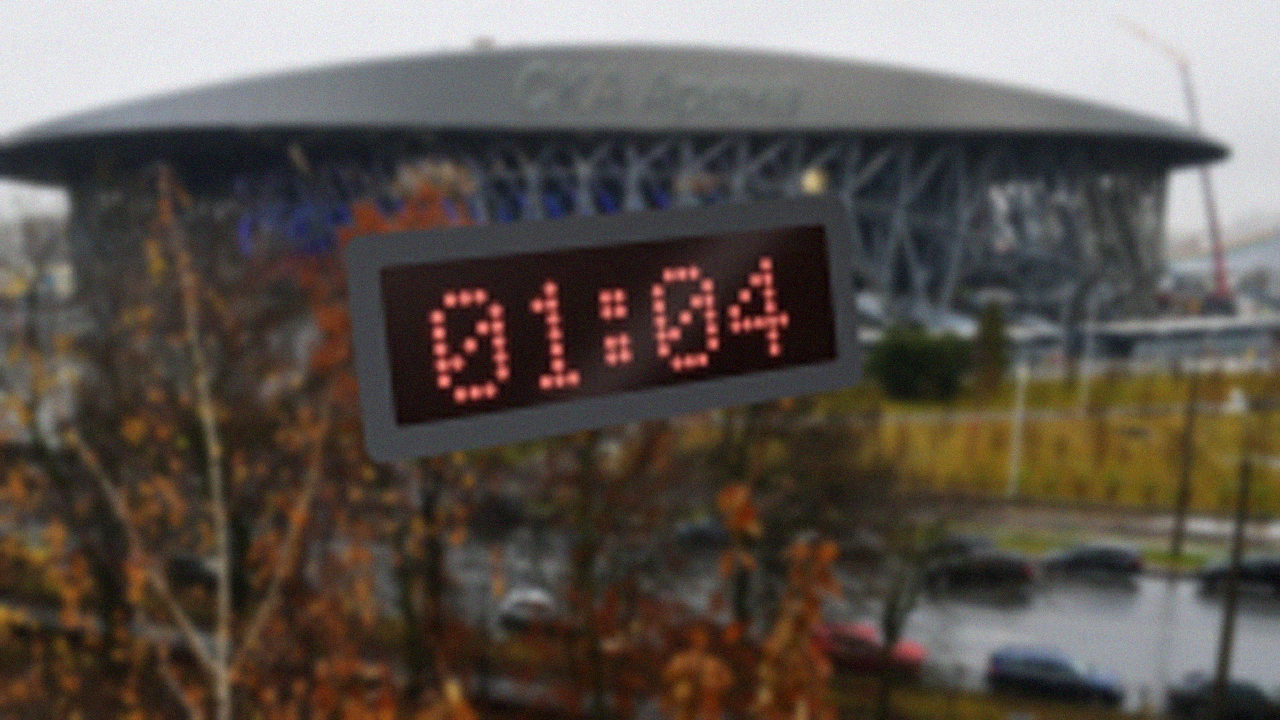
1:04
